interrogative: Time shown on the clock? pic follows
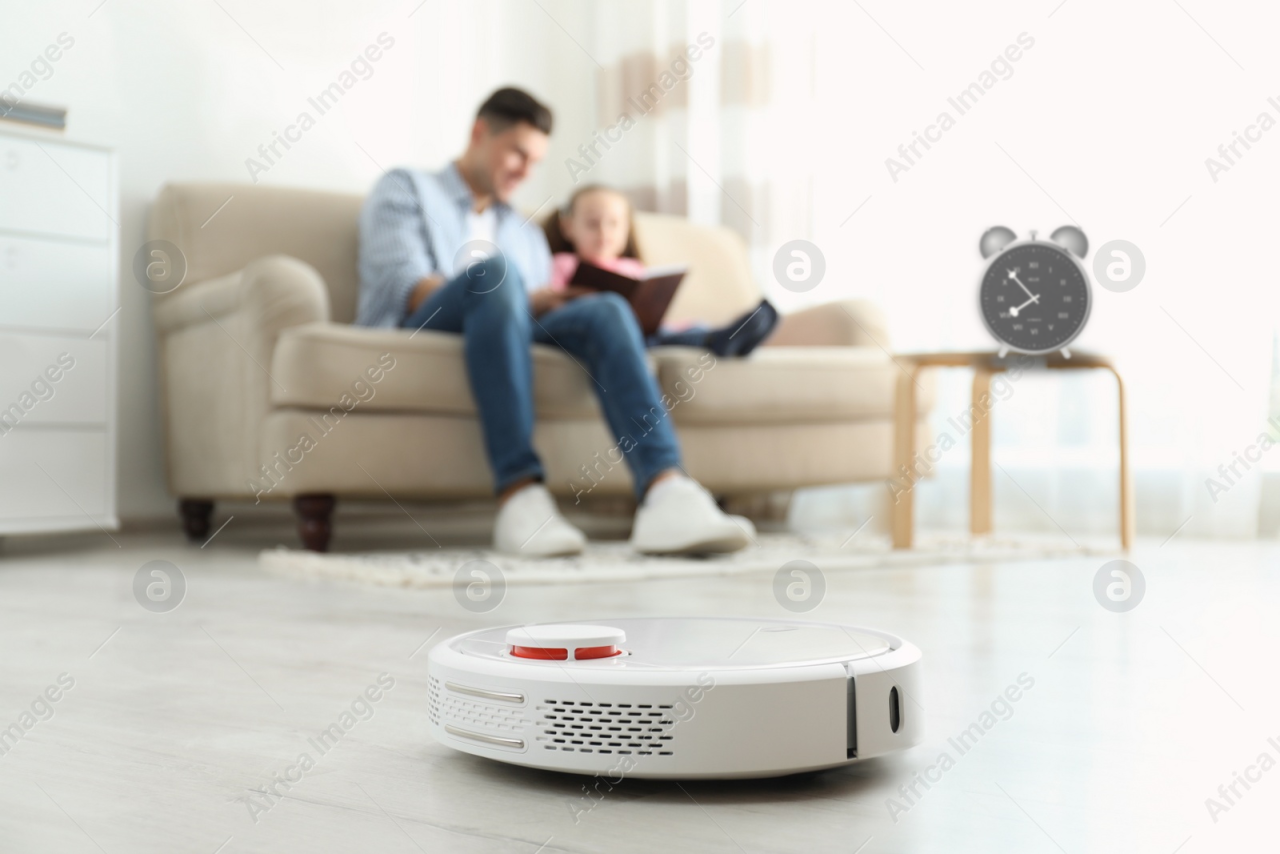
7:53
